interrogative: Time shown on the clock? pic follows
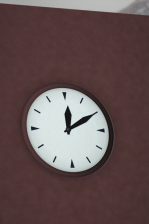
12:10
